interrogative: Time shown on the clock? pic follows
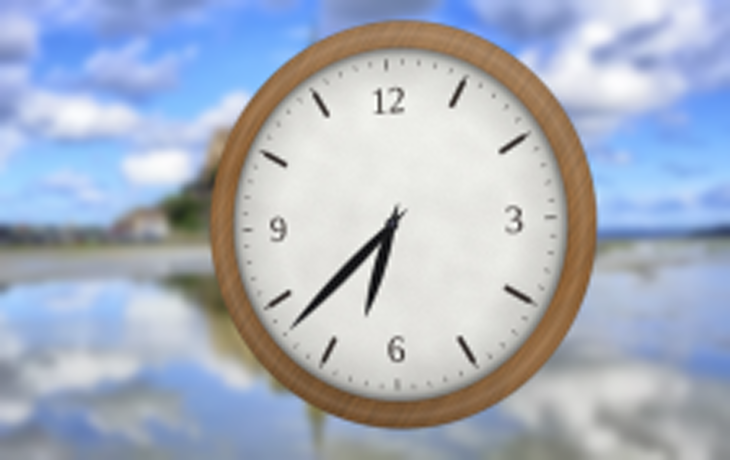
6:38
